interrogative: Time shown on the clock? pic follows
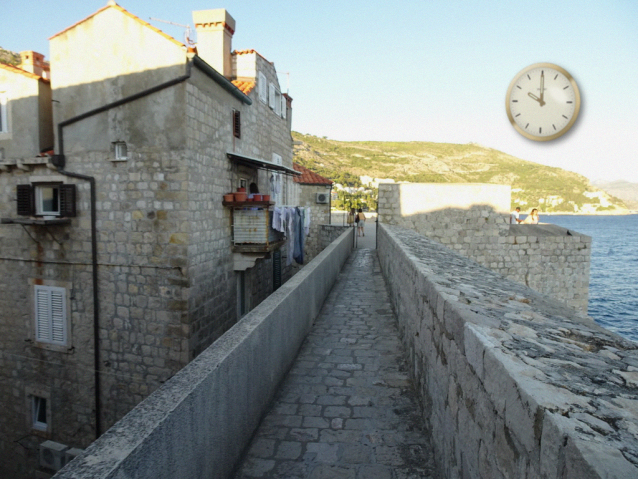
10:00
